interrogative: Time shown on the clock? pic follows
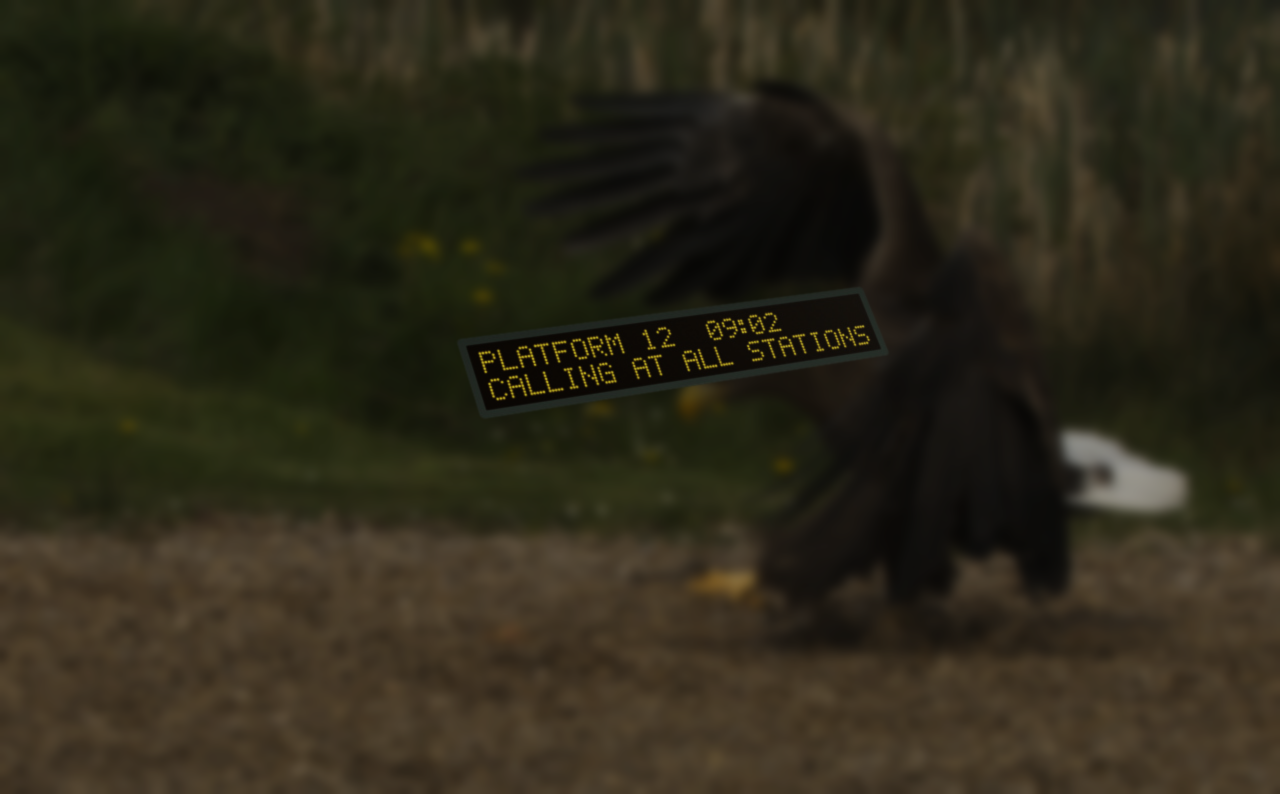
9:02
